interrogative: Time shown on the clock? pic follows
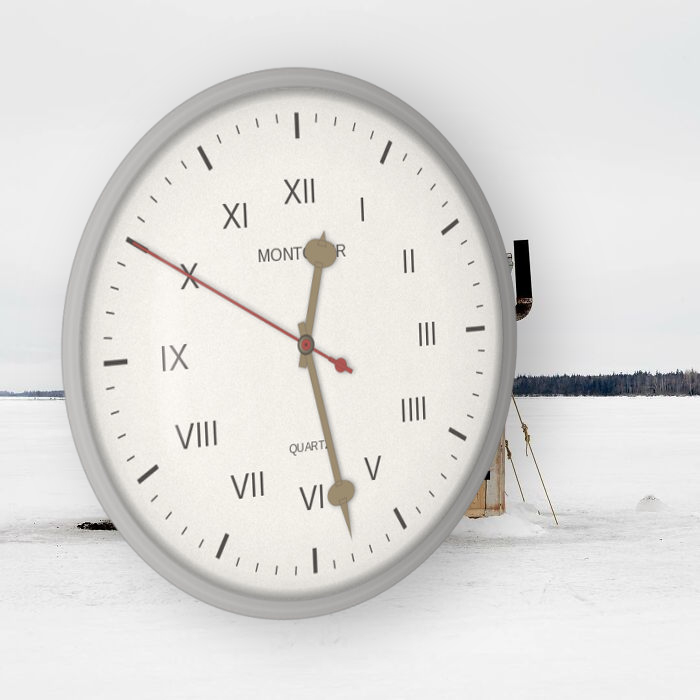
12:27:50
